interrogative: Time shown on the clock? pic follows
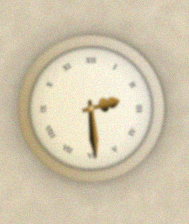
2:29
